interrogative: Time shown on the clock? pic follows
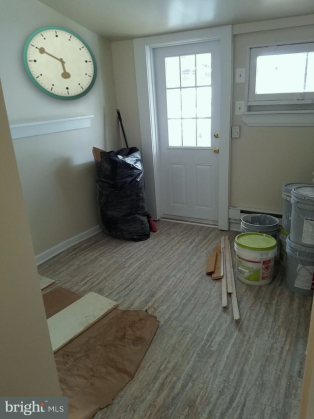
5:50
